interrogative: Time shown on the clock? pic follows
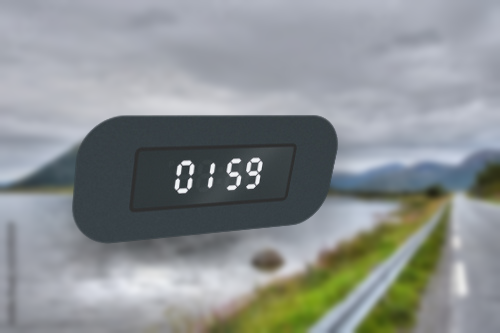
1:59
